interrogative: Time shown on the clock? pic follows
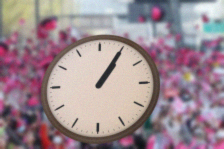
1:05
